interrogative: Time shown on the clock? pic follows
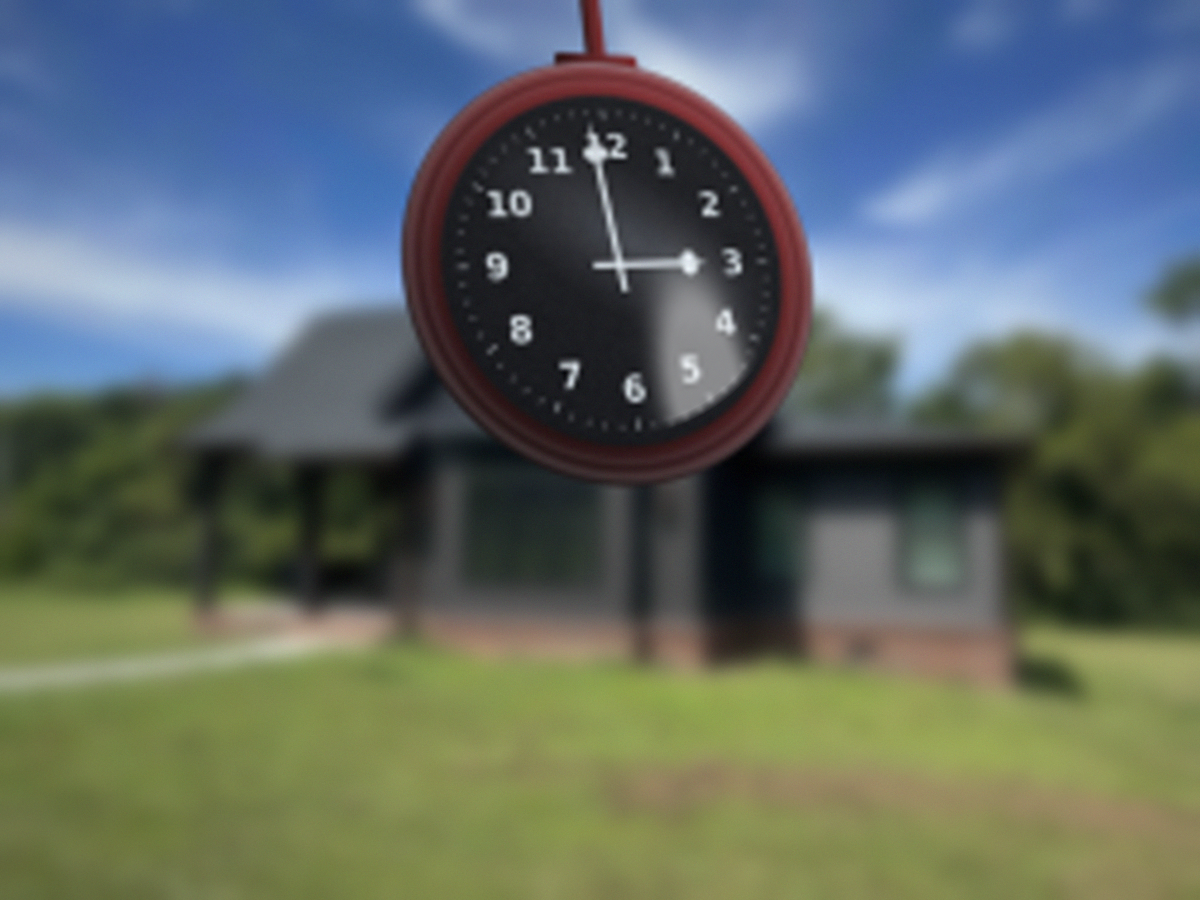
2:59
